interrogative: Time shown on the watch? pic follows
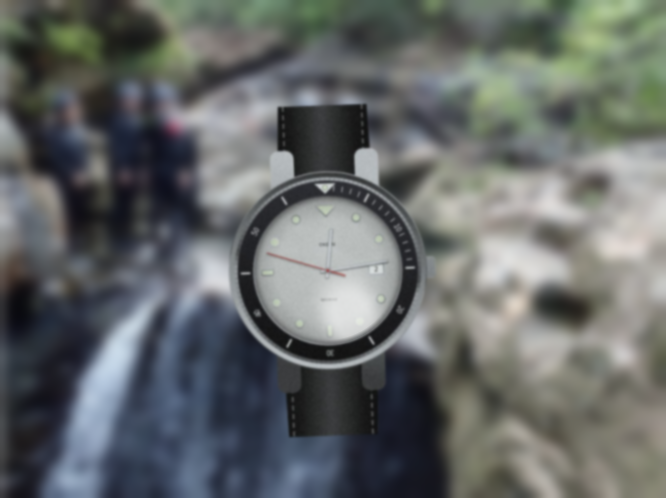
12:13:48
